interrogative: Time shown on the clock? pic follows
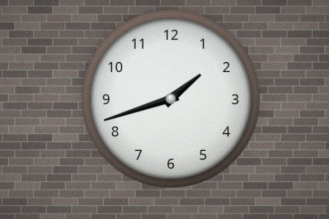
1:42
